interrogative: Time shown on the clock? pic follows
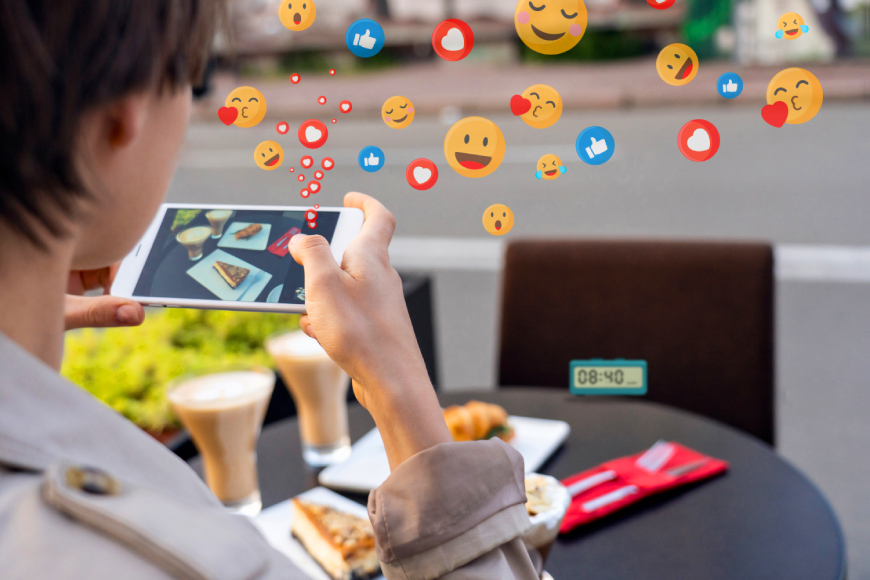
8:40
